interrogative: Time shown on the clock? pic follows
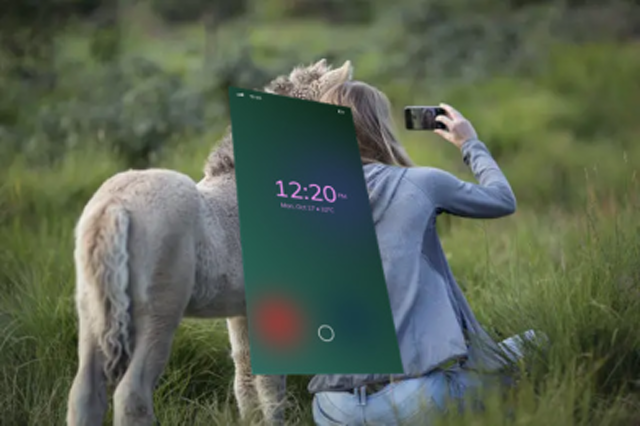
12:20
